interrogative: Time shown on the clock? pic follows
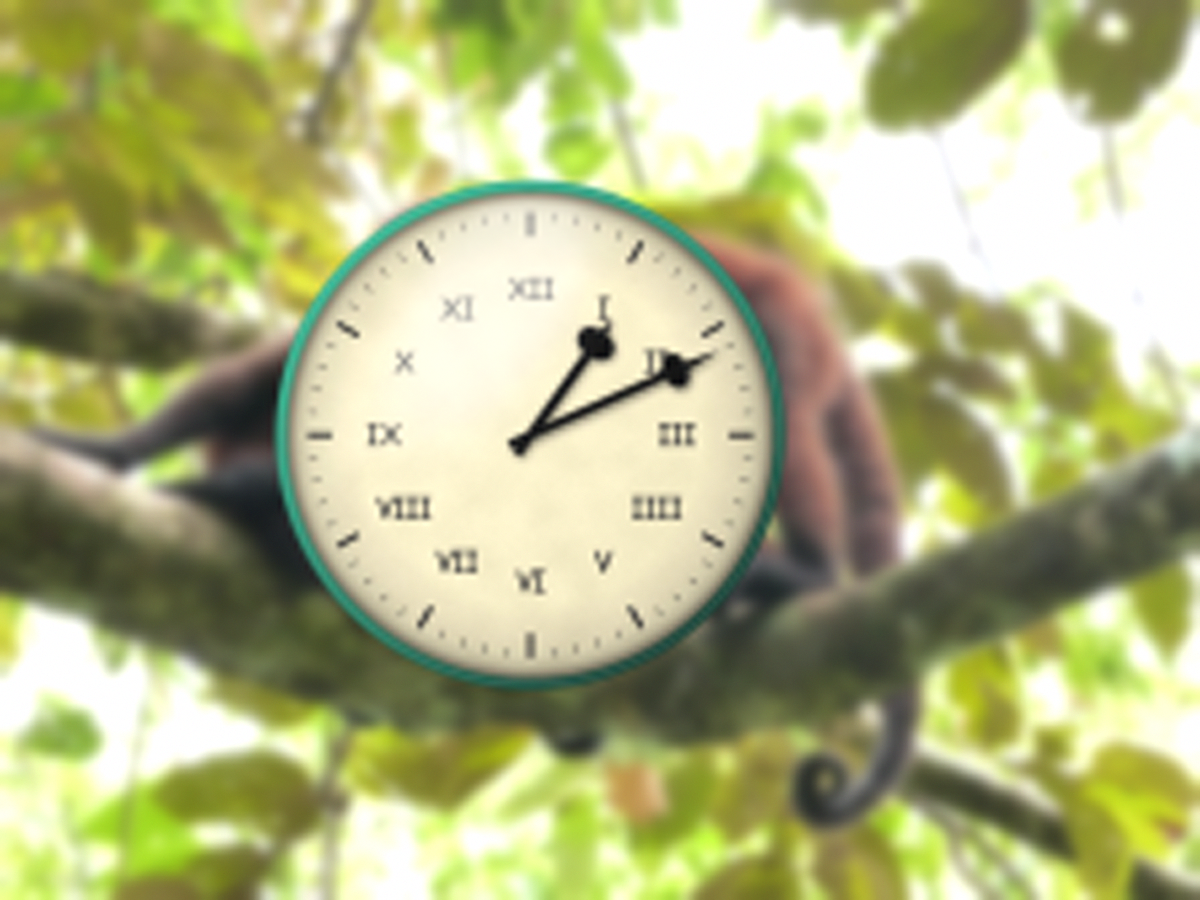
1:11
